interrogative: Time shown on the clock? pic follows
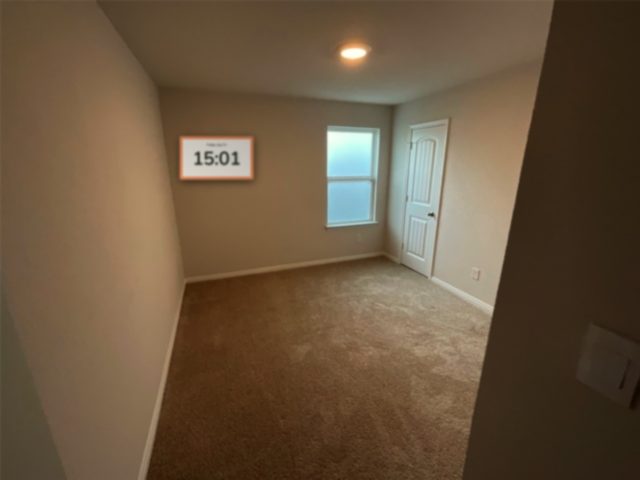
15:01
